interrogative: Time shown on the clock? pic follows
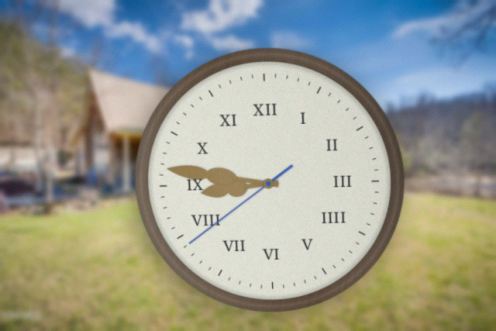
8:46:39
